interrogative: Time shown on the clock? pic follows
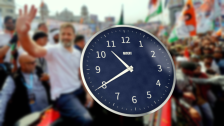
10:40
